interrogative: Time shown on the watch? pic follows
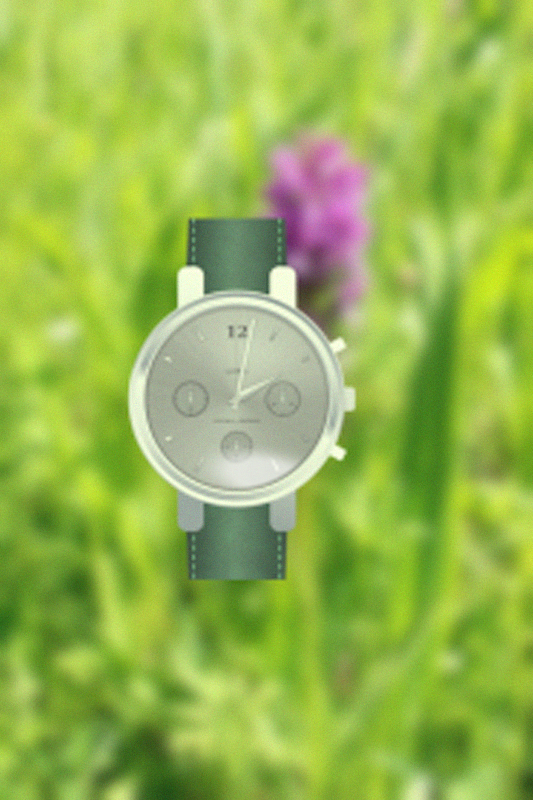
2:02
